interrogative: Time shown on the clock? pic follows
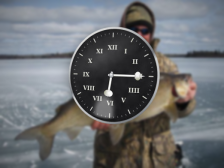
6:15
